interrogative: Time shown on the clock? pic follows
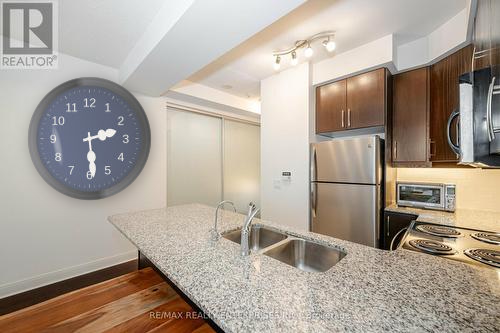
2:29
